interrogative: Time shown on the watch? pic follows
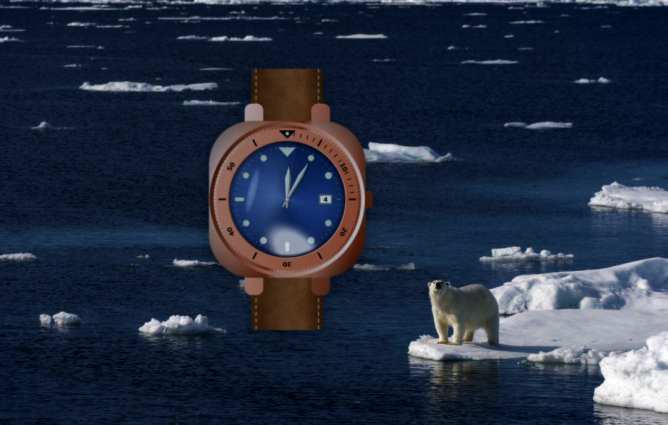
12:05
